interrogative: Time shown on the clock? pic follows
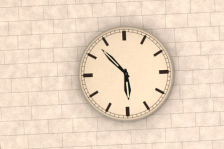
5:53
